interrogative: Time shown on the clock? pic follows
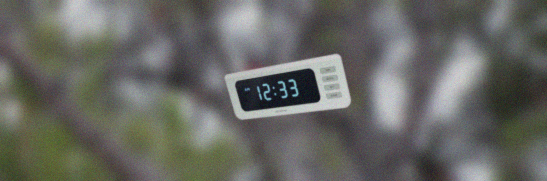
12:33
